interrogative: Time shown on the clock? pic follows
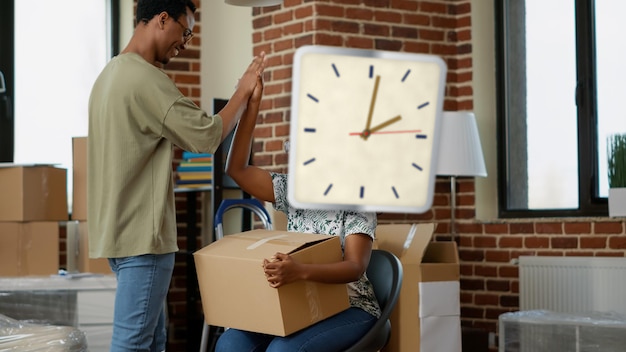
2:01:14
